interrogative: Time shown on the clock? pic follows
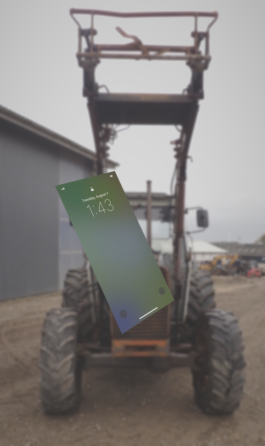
1:43
